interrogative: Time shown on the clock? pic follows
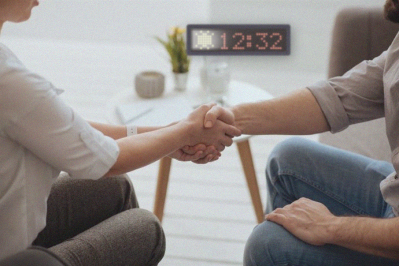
12:32
